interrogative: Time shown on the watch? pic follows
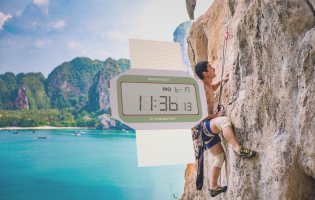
11:36:13
